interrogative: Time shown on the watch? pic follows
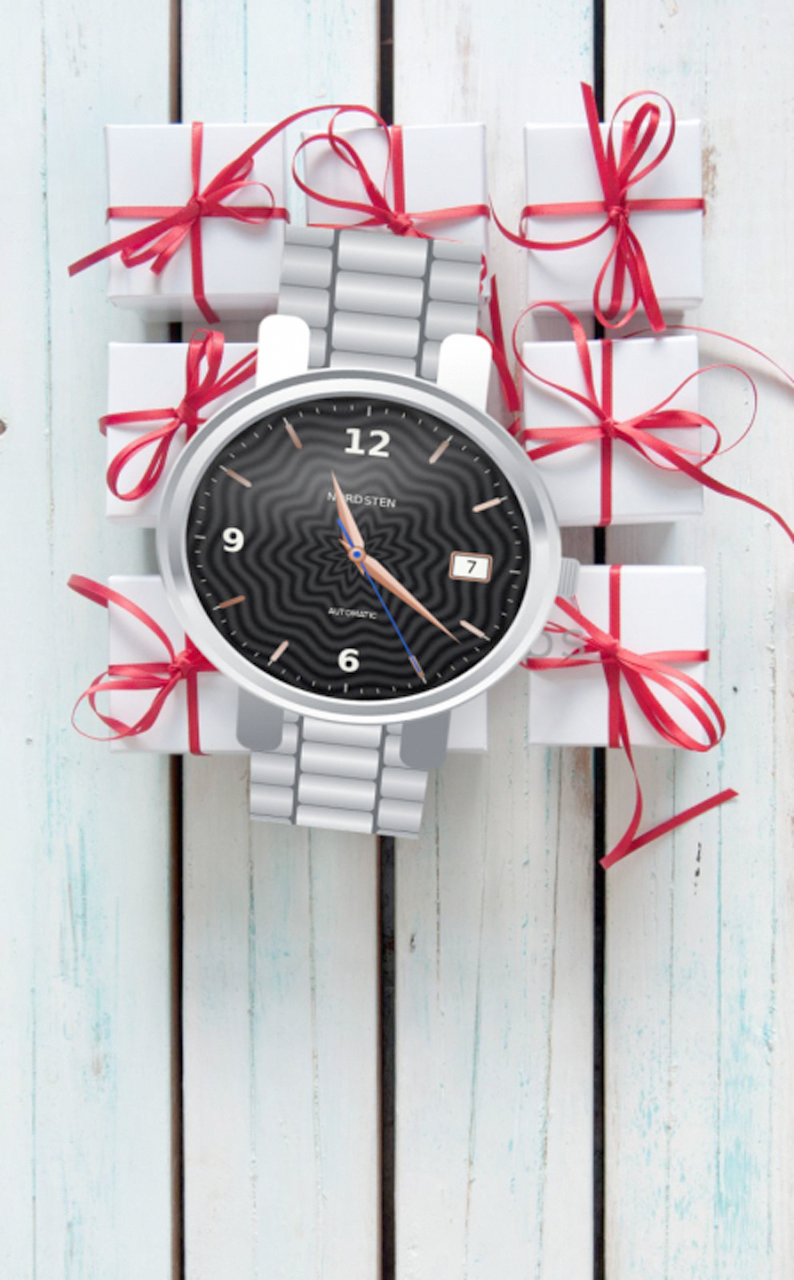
11:21:25
